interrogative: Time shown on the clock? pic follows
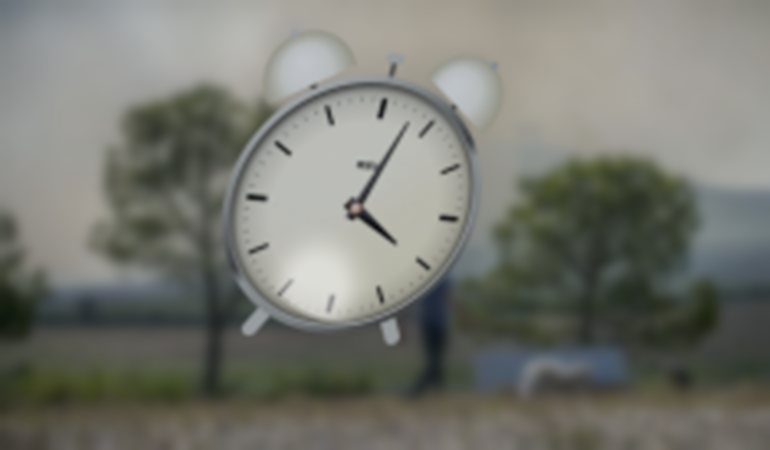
4:03
